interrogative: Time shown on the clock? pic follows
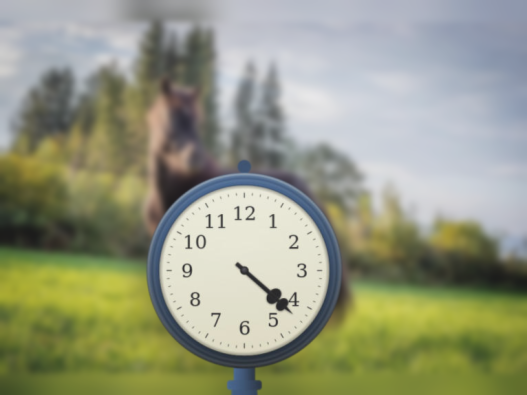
4:22
